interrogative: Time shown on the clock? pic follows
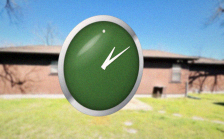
1:10
